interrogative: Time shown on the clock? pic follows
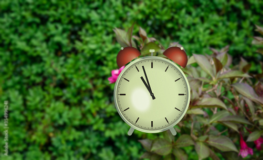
10:57
